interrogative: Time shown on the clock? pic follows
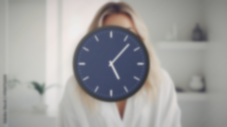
5:07
